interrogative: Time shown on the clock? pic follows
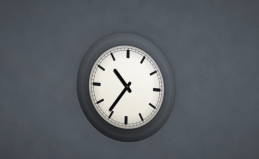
10:36
